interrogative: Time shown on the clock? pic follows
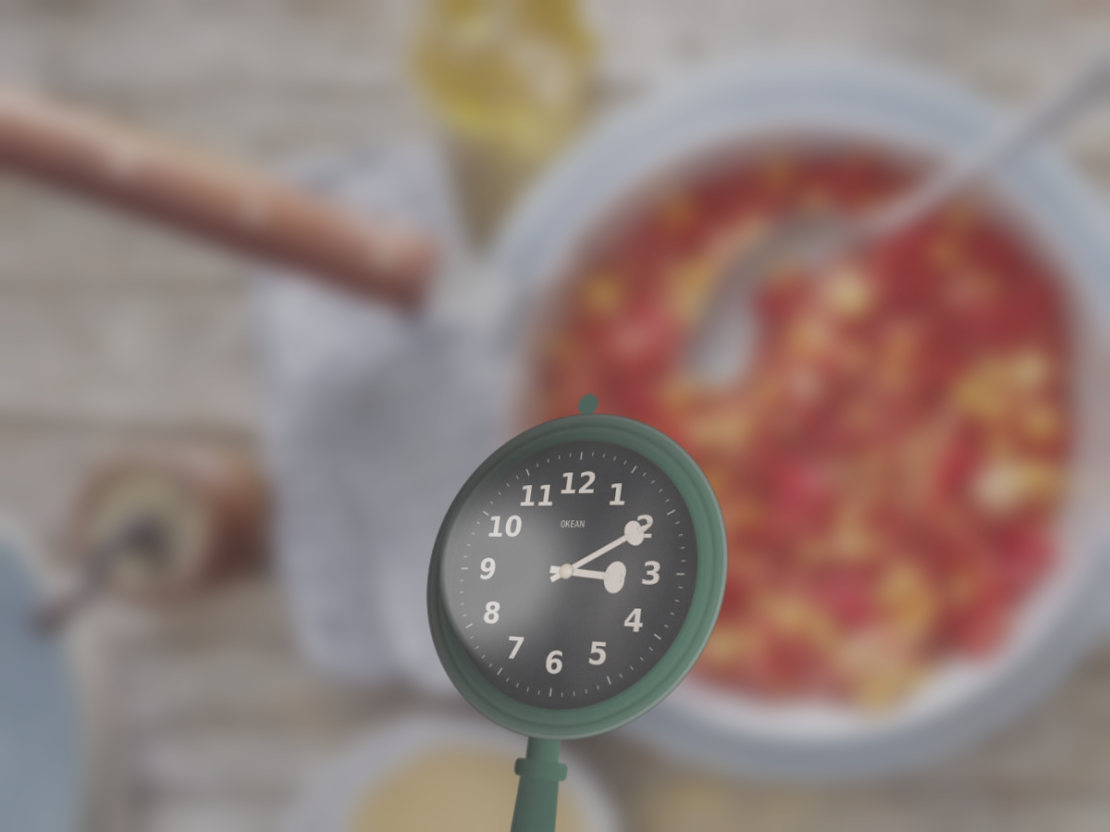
3:10
